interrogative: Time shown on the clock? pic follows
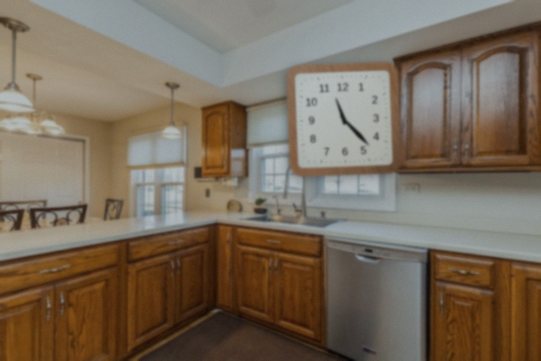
11:23
